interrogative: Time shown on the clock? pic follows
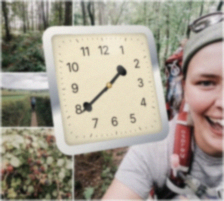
1:39
